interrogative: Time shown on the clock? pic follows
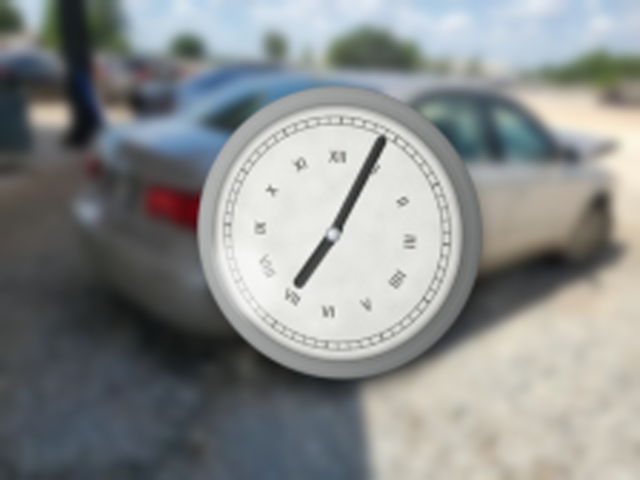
7:04
